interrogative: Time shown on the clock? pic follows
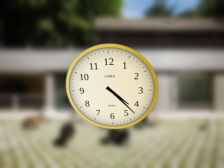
4:23
